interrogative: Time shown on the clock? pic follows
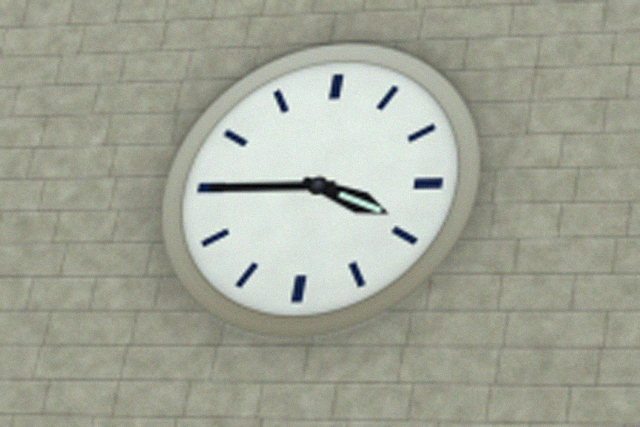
3:45
